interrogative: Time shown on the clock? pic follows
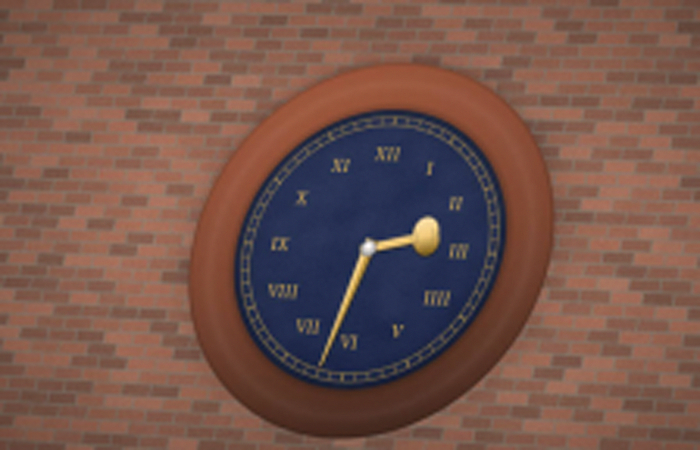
2:32
